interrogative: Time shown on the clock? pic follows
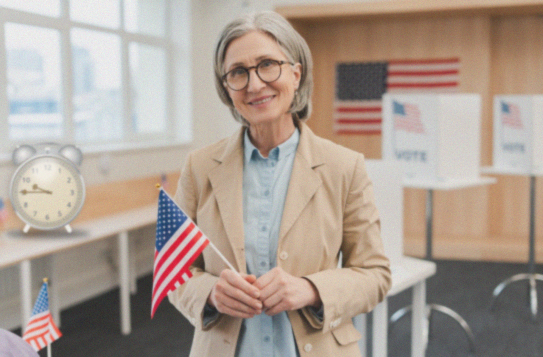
9:45
